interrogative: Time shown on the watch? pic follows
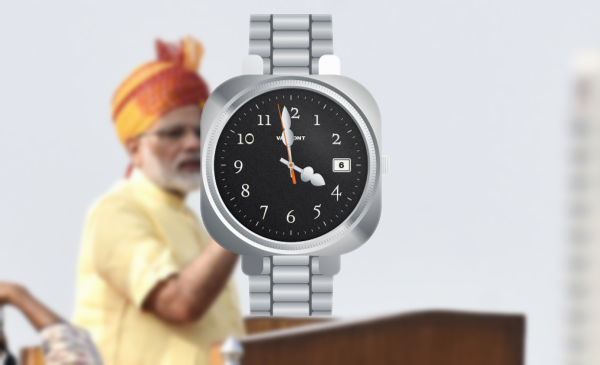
3:58:58
